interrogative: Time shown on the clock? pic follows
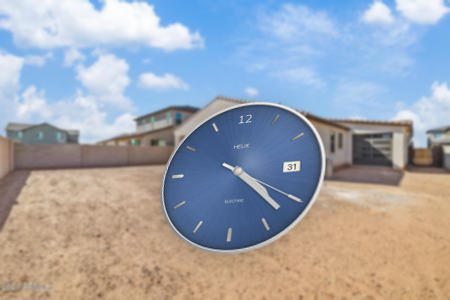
4:22:20
